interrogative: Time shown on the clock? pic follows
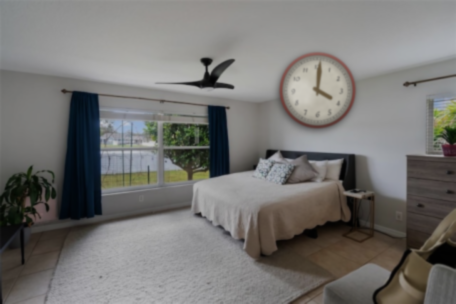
4:01
